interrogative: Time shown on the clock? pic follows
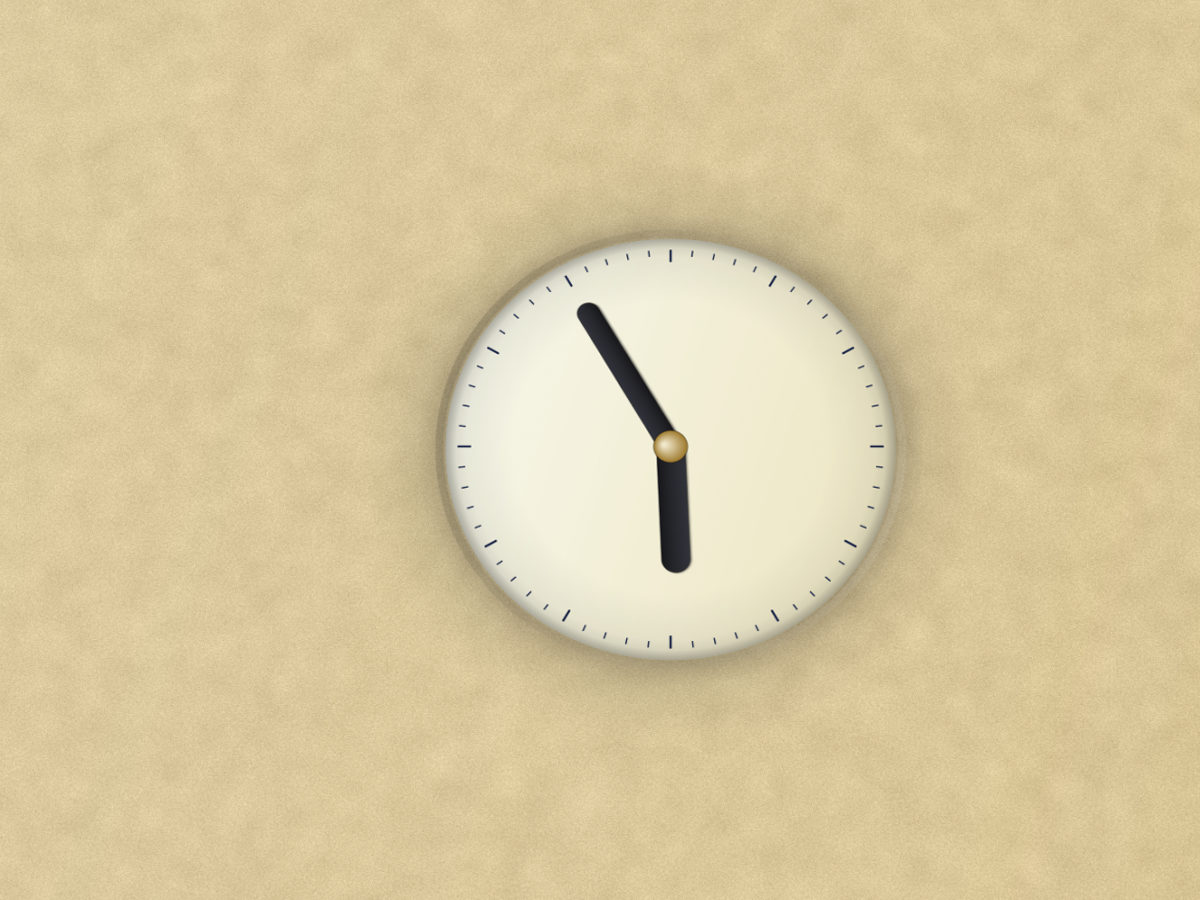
5:55
